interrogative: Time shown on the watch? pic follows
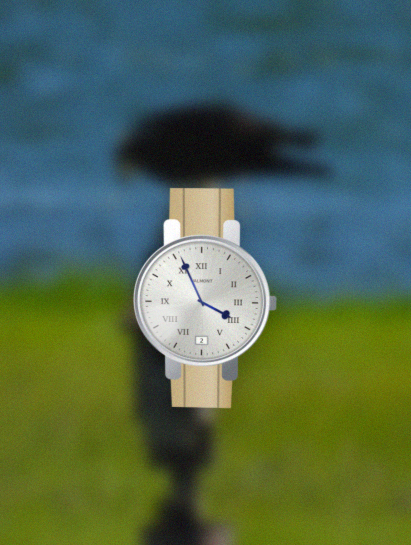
3:56
